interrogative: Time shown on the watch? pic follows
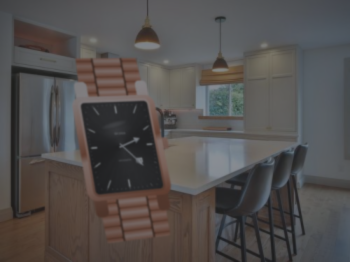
2:23
